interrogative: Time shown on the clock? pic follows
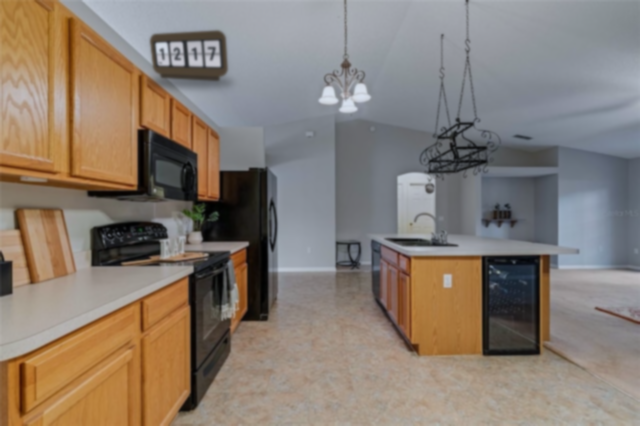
12:17
